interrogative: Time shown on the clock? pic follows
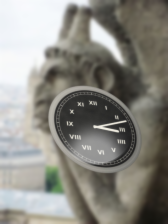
3:12
